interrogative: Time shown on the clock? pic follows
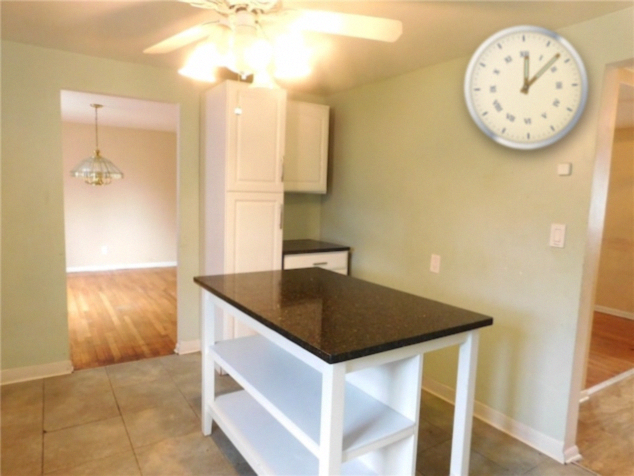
12:08
